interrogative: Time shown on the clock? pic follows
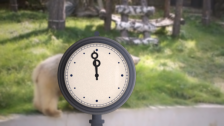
11:59
